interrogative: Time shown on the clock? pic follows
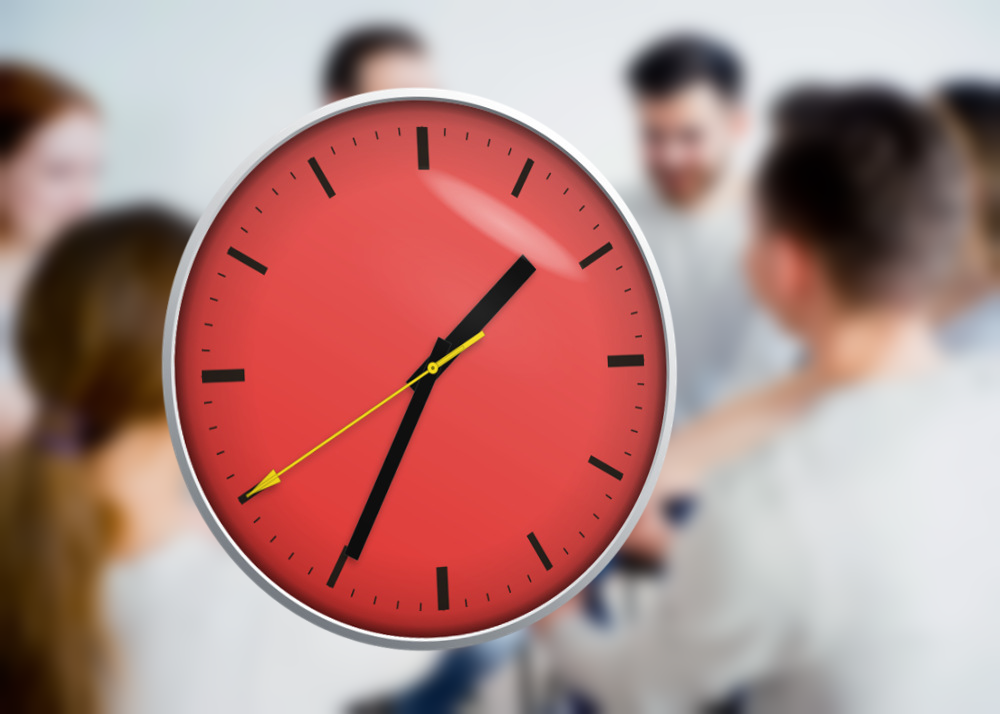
1:34:40
